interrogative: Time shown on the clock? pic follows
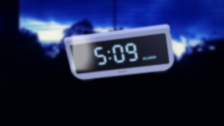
5:09
